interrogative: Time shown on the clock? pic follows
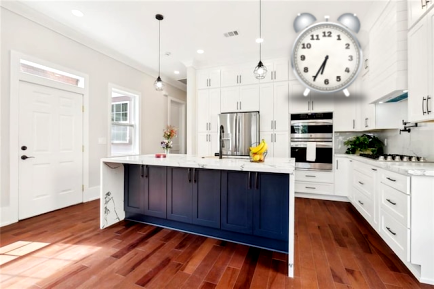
6:35
